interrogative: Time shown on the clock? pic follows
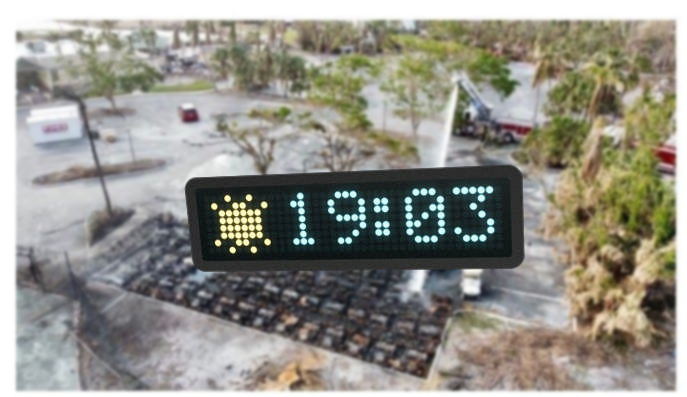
19:03
